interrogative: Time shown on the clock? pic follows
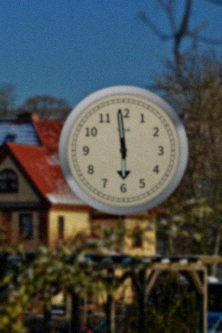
5:59
